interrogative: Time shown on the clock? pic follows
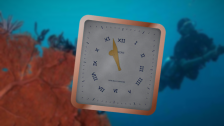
10:57
